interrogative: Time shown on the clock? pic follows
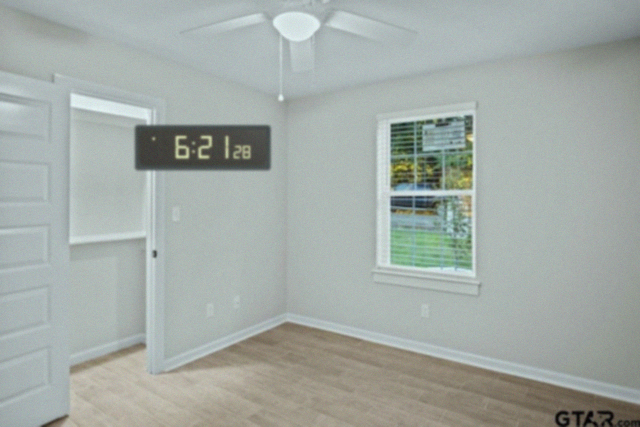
6:21:28
